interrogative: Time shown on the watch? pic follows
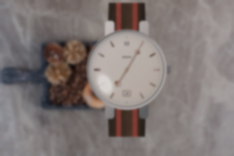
7:05
